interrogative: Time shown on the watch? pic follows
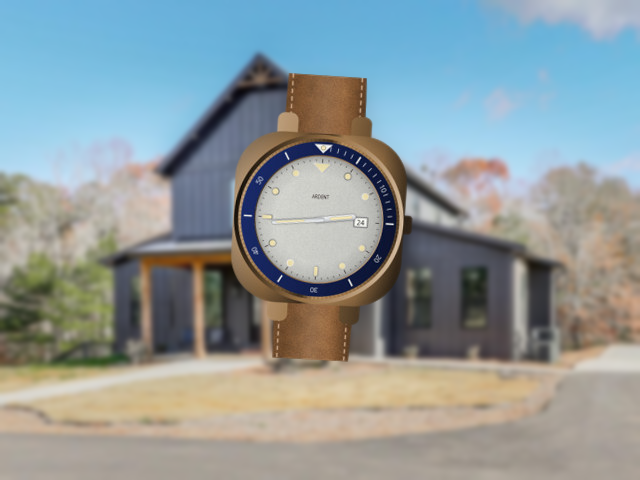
2:44
